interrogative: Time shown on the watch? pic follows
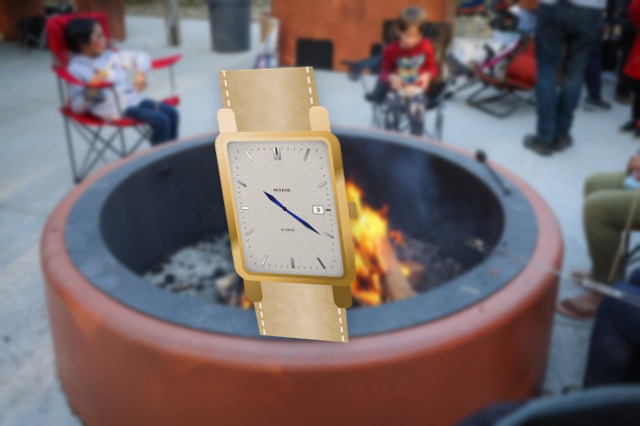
10:21
